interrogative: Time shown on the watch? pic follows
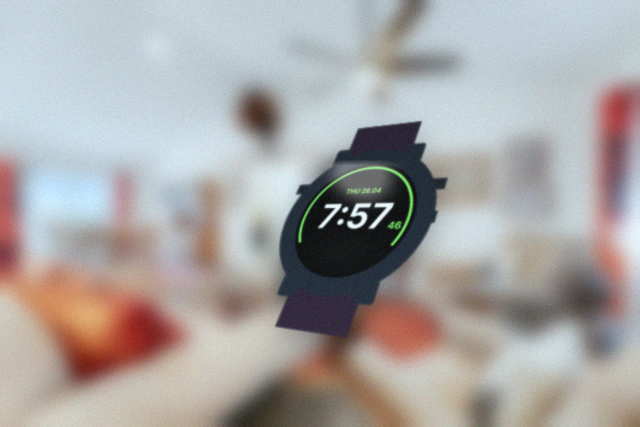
7:57
